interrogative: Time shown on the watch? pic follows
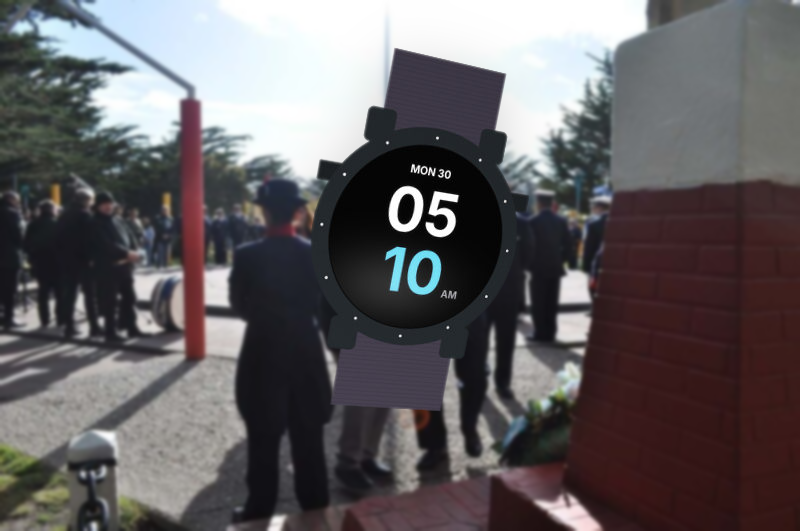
5:10
